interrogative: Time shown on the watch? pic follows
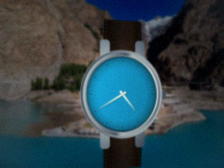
4:40
